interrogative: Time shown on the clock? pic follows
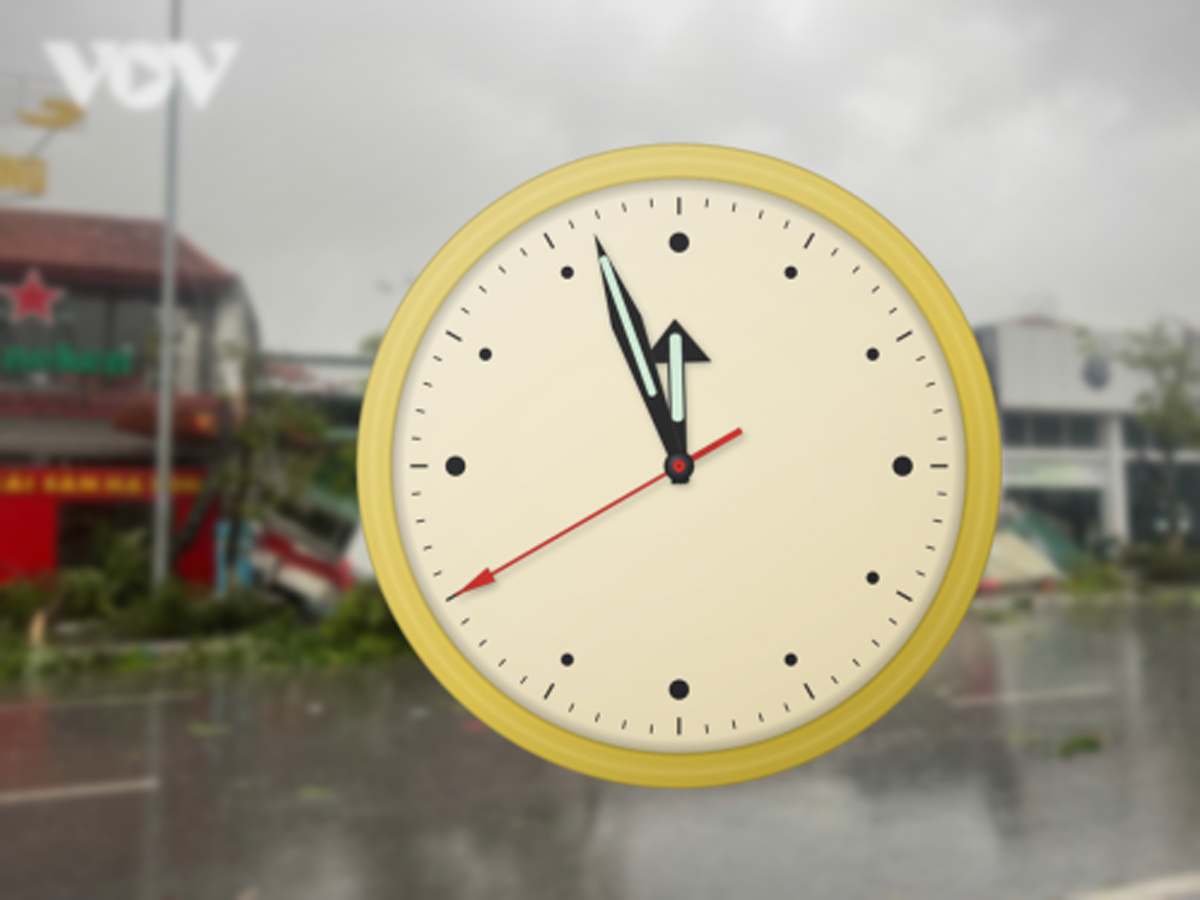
11:56:40
